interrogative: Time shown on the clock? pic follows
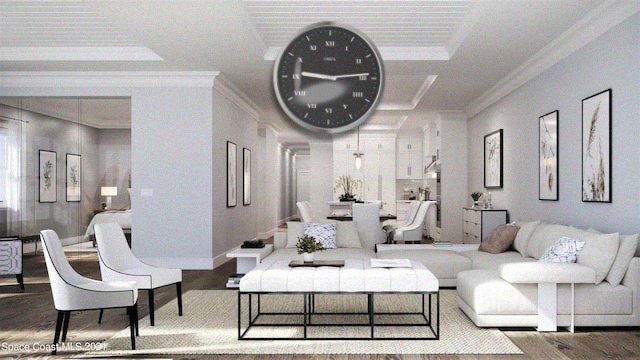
9:14
